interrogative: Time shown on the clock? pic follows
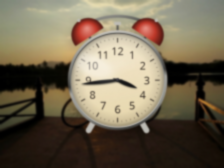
3:44
